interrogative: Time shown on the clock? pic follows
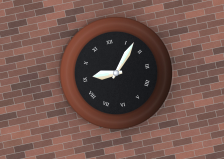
9:07
